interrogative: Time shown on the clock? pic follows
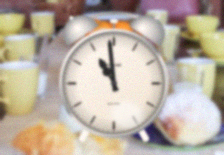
10:59
